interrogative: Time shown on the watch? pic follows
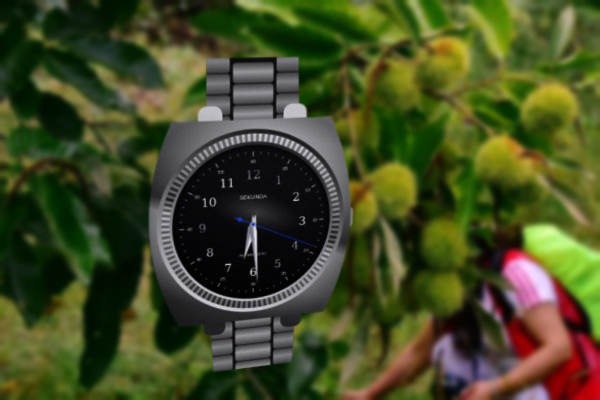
6:29:19
